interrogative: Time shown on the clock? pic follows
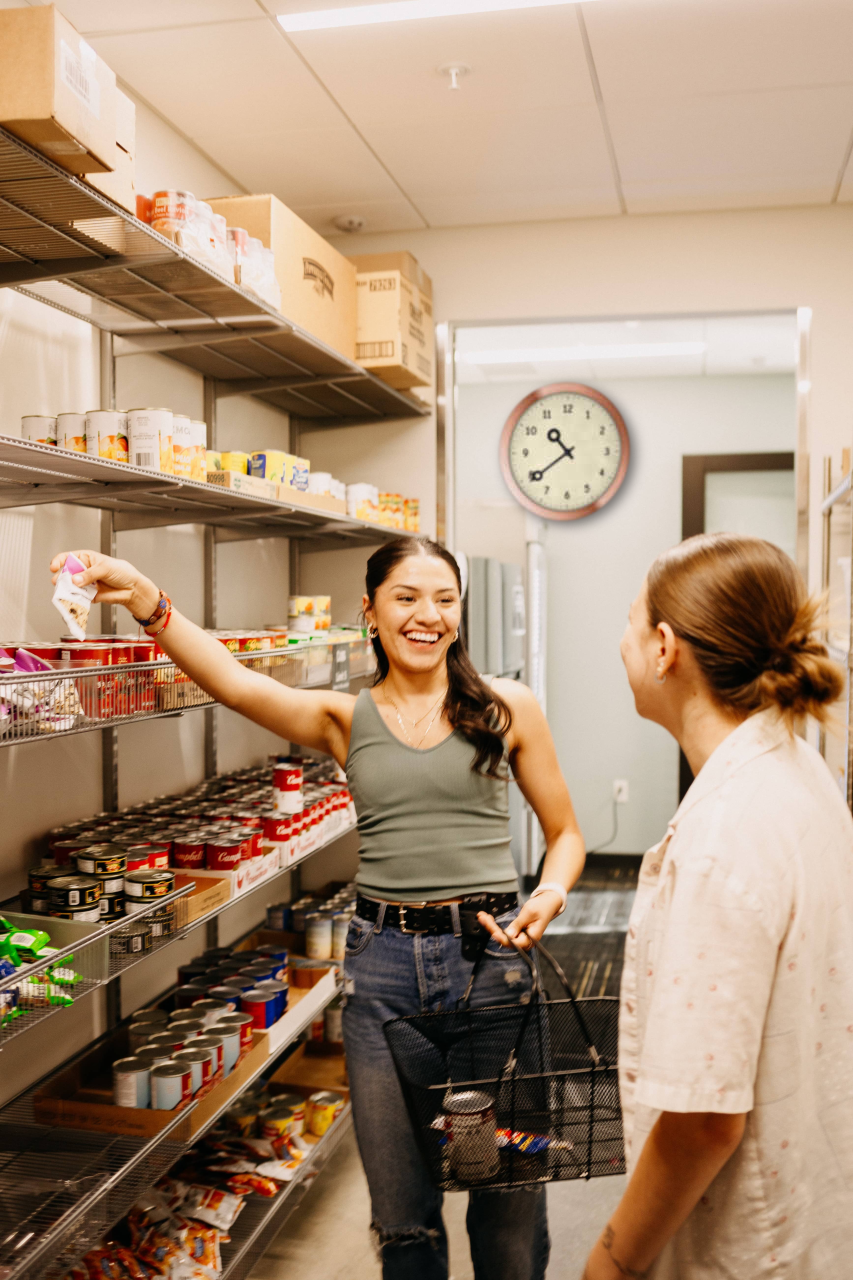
10:39
